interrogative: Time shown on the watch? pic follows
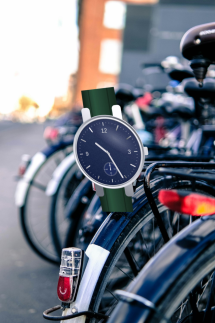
10:26
